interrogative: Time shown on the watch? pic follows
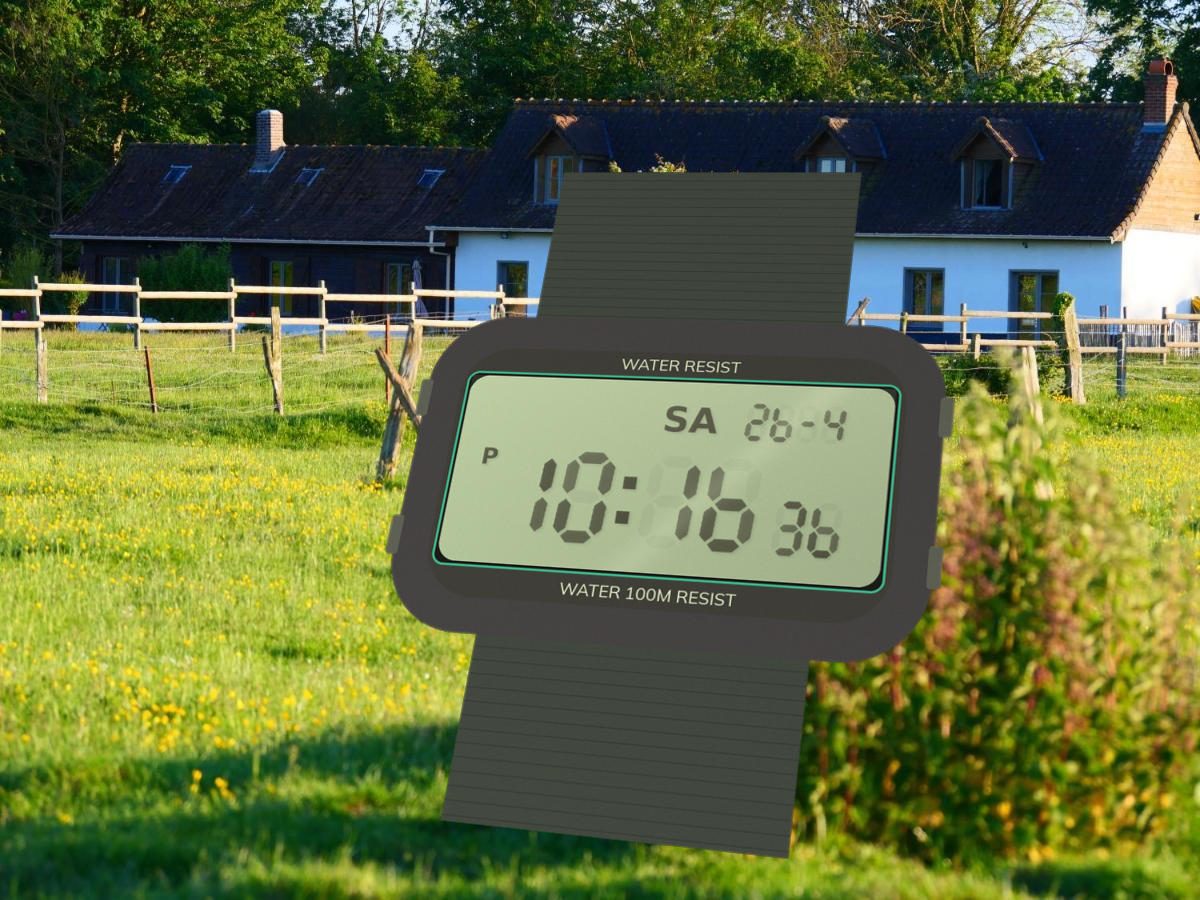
10:16:36
